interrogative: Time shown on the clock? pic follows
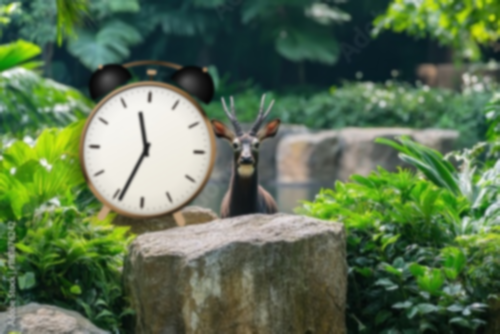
11:34
